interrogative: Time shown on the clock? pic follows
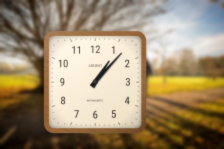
1:07
